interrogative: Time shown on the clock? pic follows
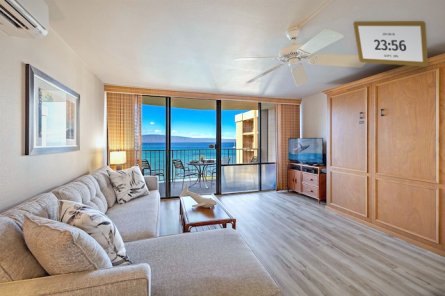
23:56
